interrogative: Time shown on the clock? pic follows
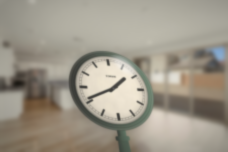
1:41
